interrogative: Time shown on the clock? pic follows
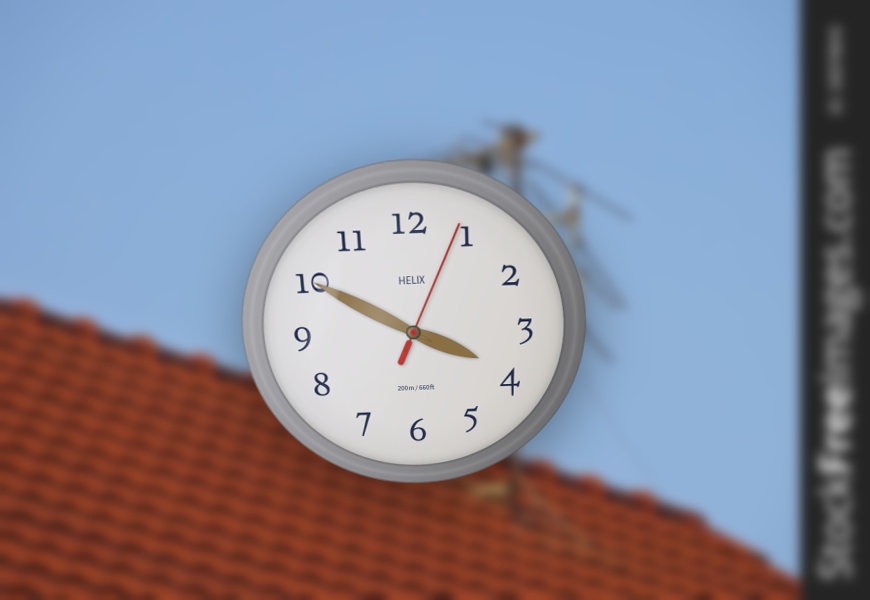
3:50:04
